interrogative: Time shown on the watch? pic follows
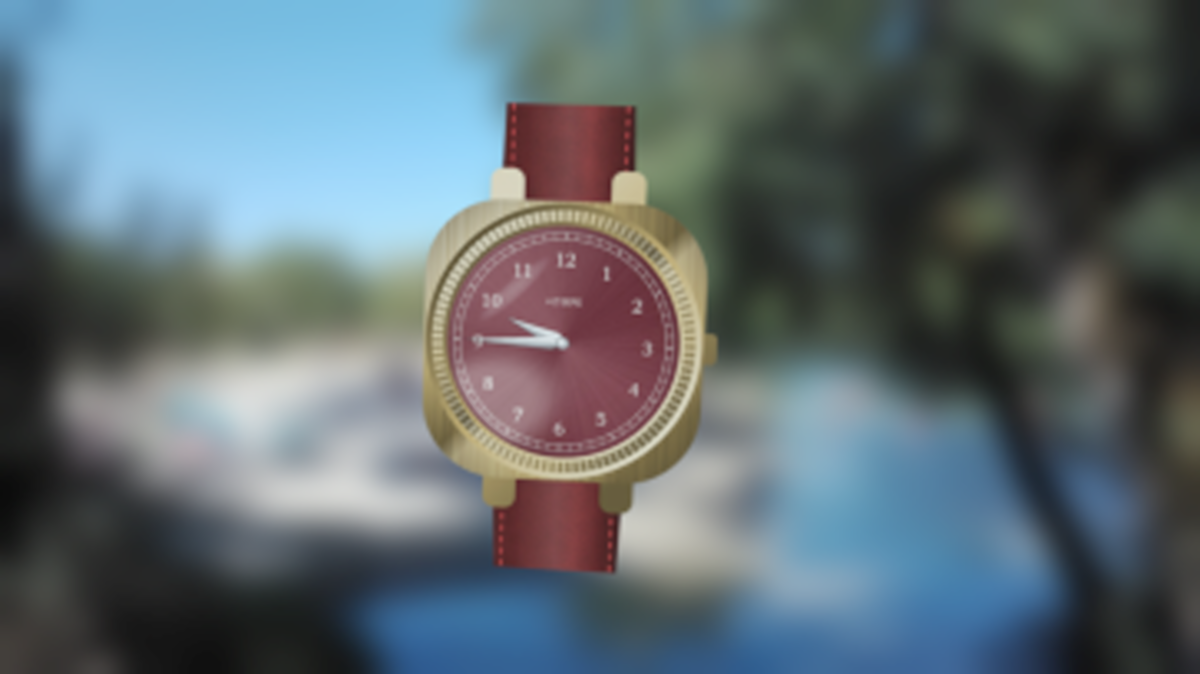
9:45
